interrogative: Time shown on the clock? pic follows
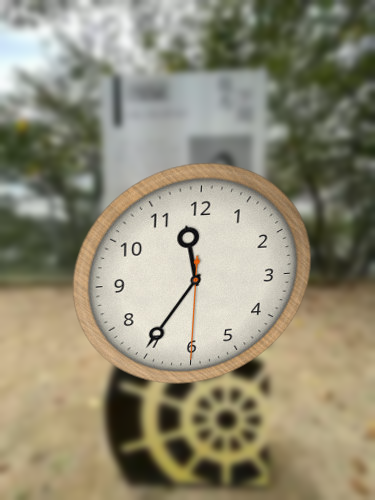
11:35:30
